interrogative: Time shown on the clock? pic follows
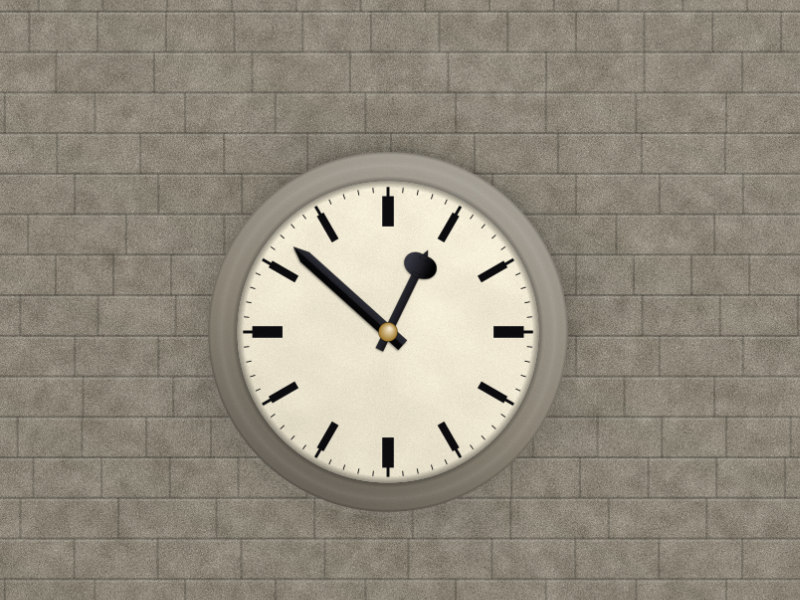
12:52
